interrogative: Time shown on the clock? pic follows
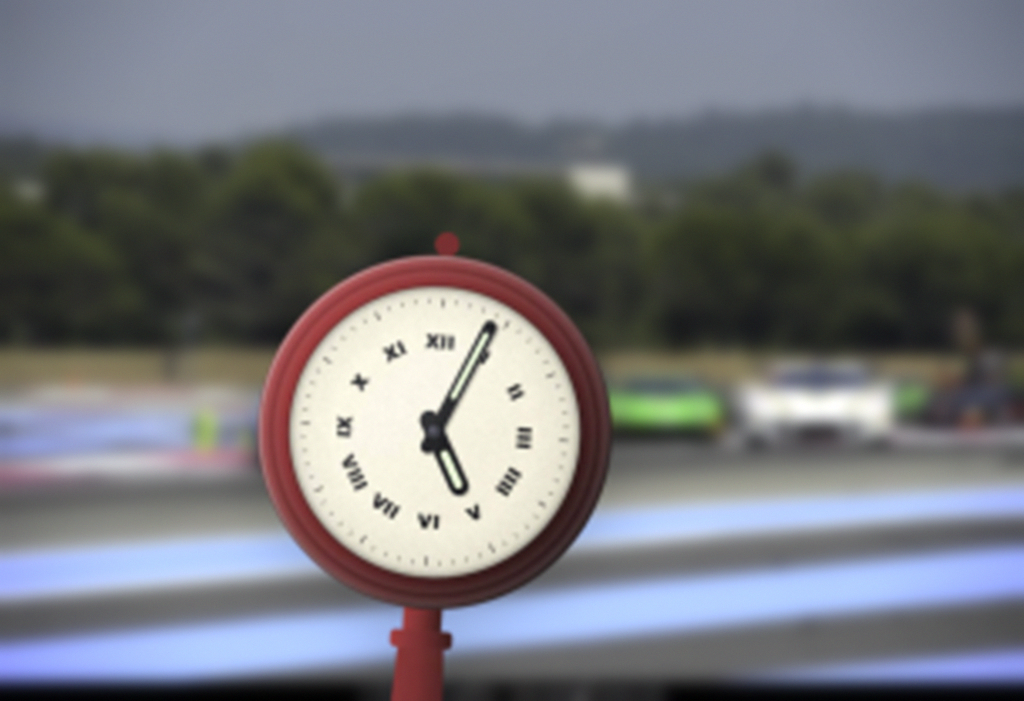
5:04
